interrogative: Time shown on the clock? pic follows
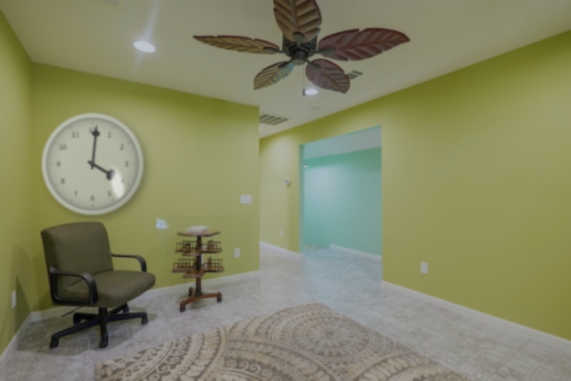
4:01
